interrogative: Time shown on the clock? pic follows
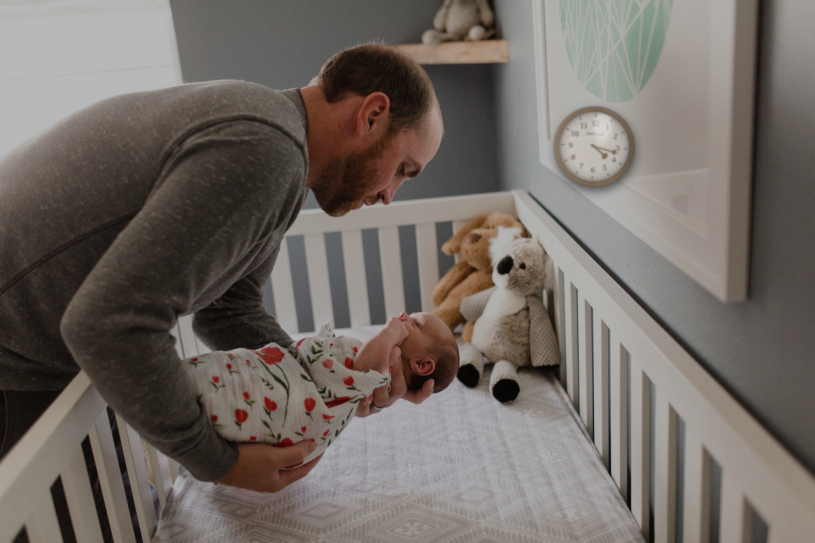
4:17
